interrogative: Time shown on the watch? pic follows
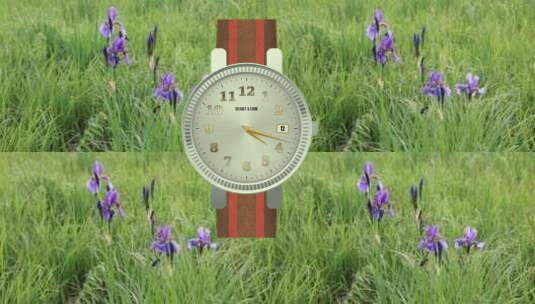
4:18
